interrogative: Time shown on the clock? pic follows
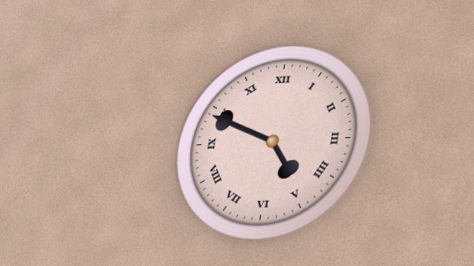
4:49
